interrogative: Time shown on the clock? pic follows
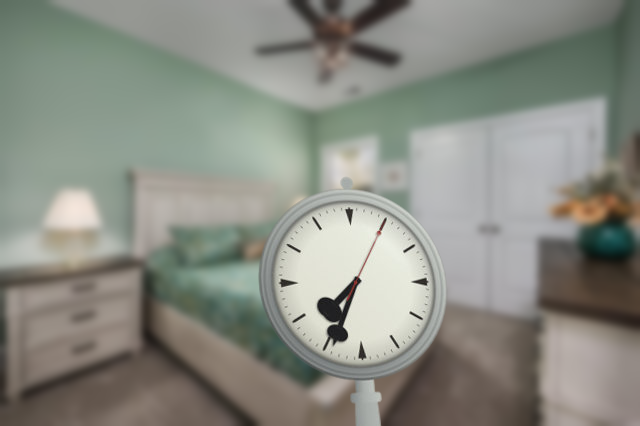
7:34:05
